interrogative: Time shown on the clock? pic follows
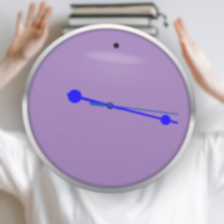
9:16:15
